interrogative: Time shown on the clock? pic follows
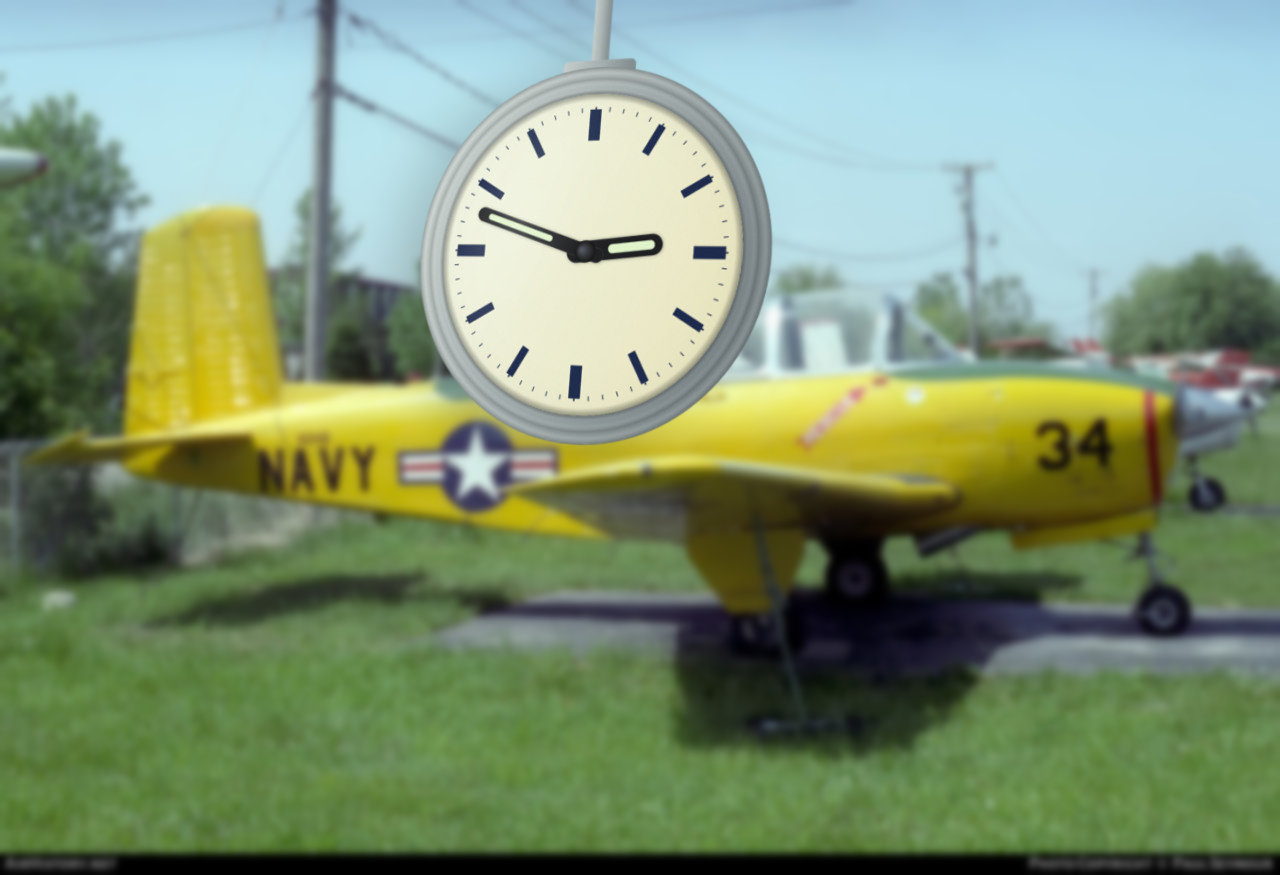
2:48
